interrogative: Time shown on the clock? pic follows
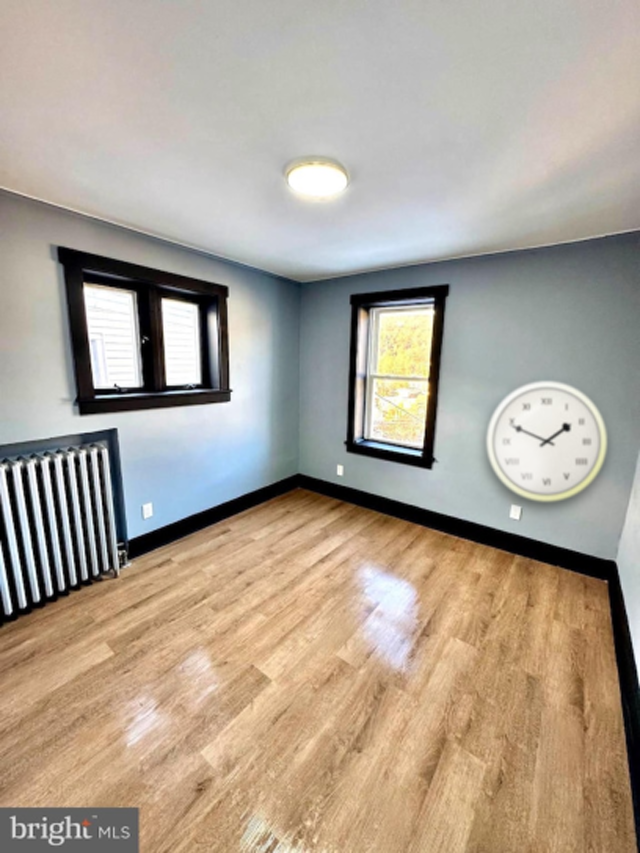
1:49
